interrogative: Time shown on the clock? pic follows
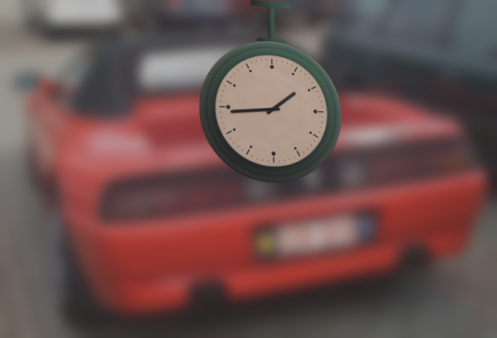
1:44
